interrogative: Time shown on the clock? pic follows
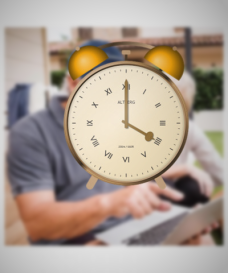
4:00
